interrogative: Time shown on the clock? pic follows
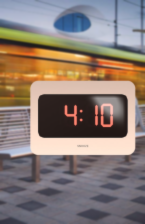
4:10
